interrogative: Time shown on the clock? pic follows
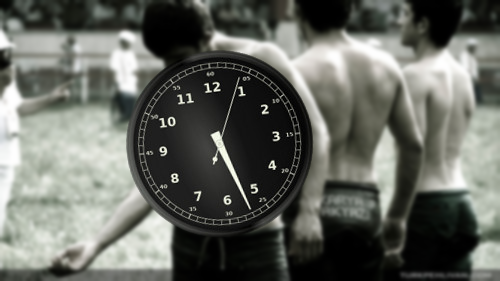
5:27:04
